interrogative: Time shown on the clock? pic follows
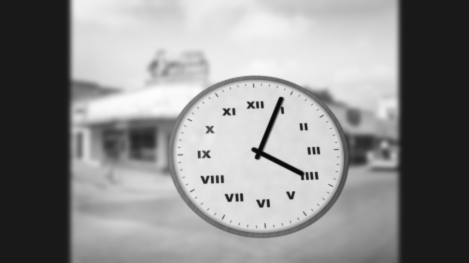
4:04
